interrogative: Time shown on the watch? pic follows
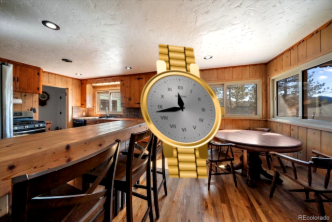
11:43
